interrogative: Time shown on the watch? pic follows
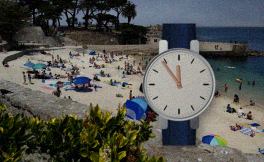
11:54
